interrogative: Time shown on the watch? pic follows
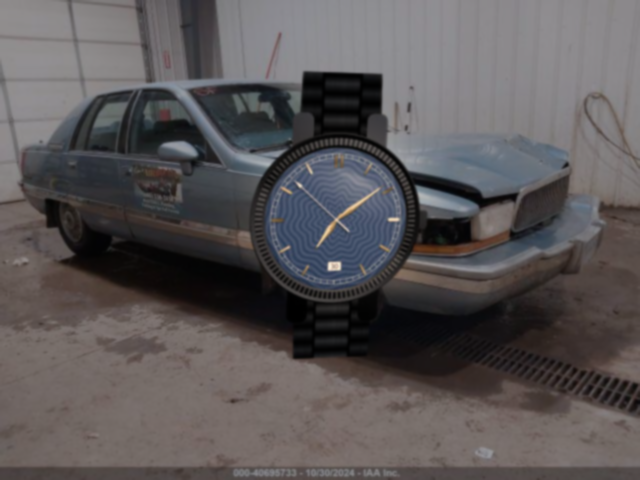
7:08:52
